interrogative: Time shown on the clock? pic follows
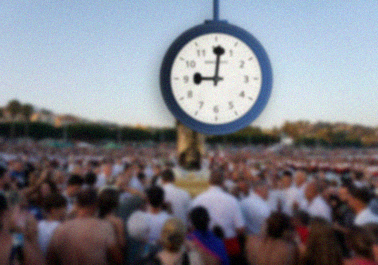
9:01
